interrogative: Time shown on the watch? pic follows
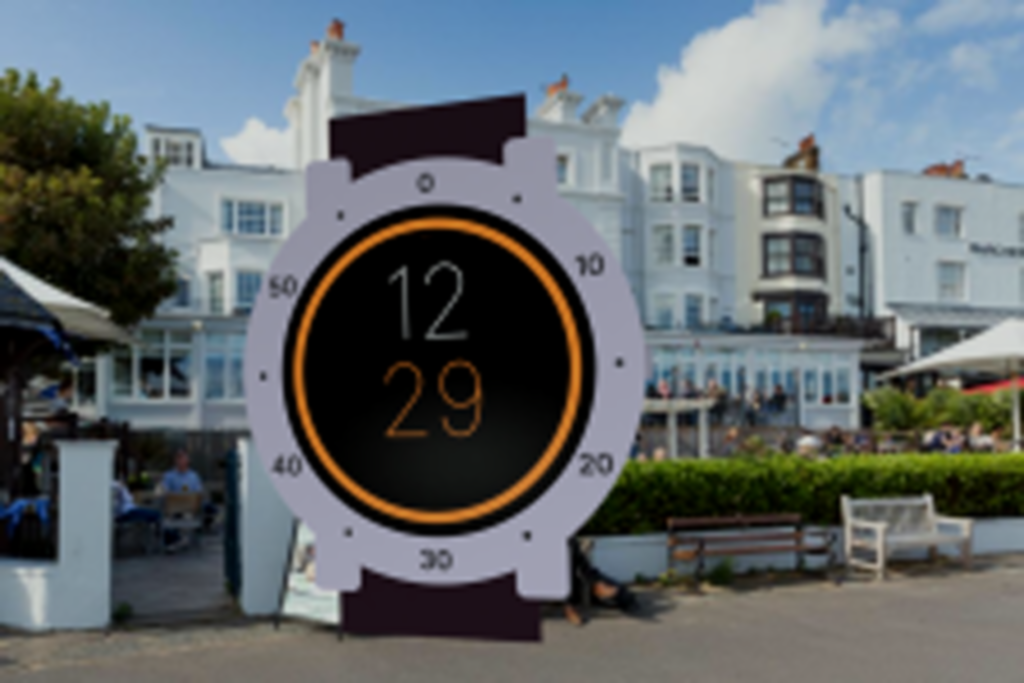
12:29
